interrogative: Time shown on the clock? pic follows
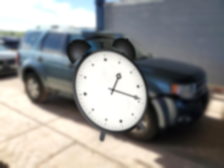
1:19
